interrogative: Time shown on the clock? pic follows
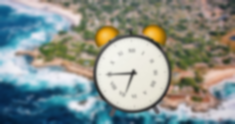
6:45
